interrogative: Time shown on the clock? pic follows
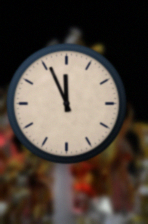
11:56
